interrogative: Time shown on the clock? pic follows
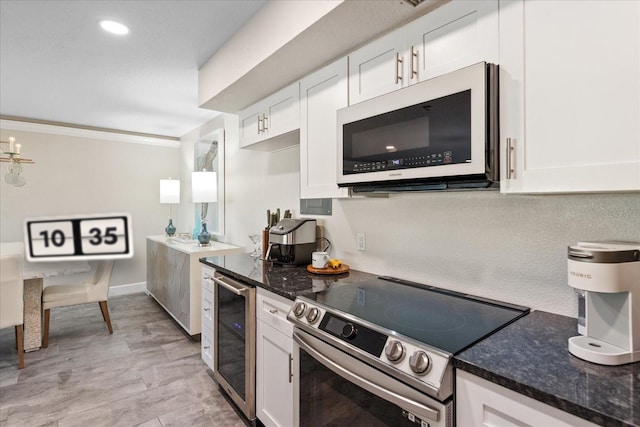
10:35
